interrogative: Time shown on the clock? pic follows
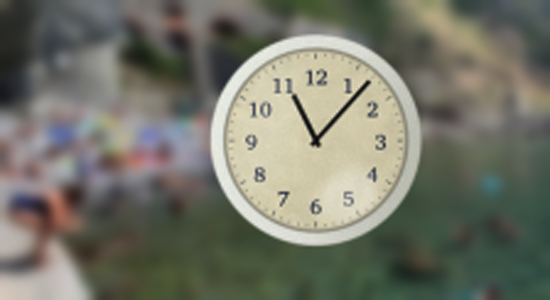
11:07
